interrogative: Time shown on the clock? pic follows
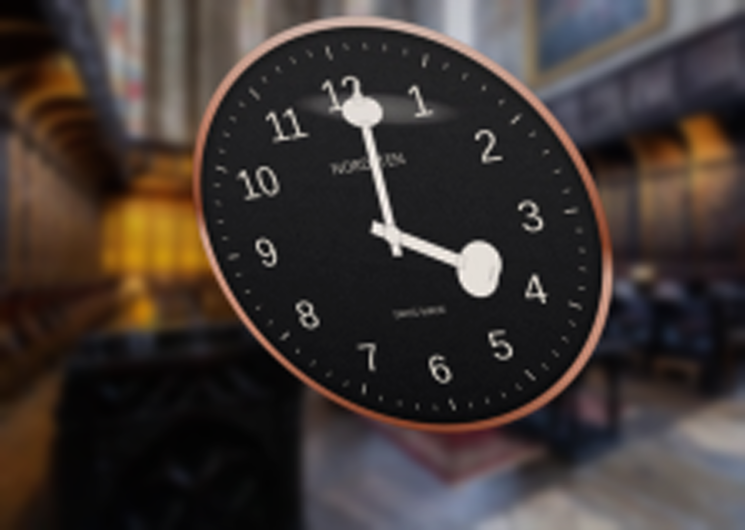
4:01
